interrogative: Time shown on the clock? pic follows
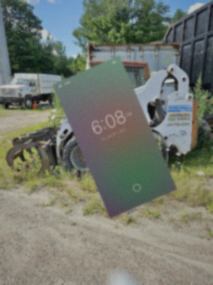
6:08
